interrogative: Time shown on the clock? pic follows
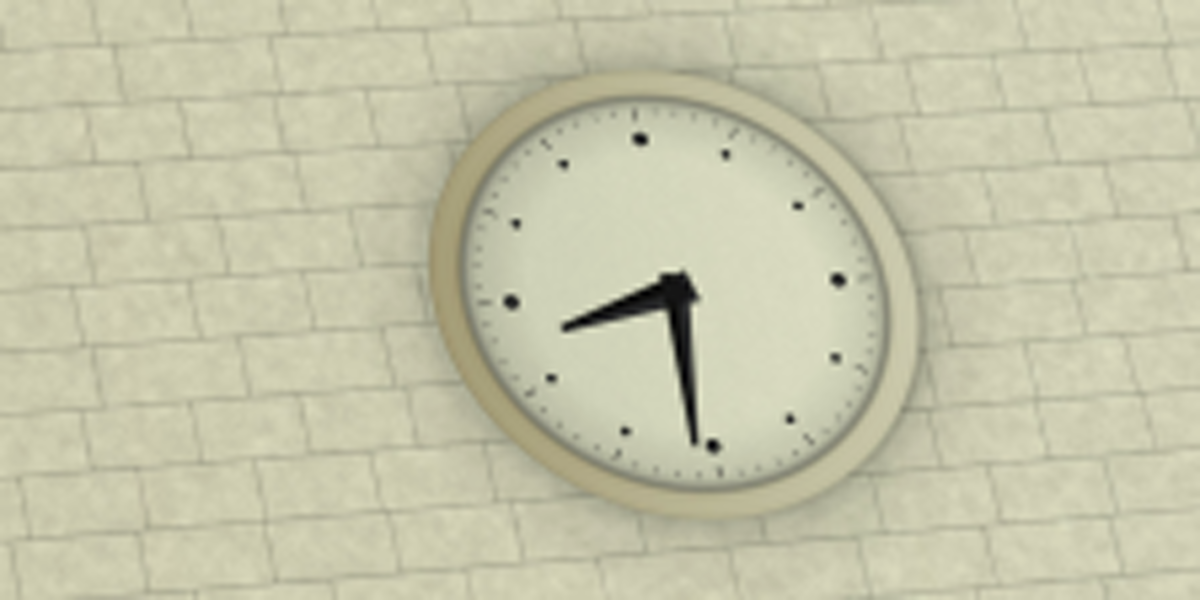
8:31
